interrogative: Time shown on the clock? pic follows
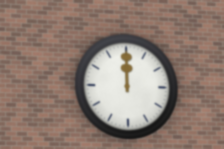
12:00
